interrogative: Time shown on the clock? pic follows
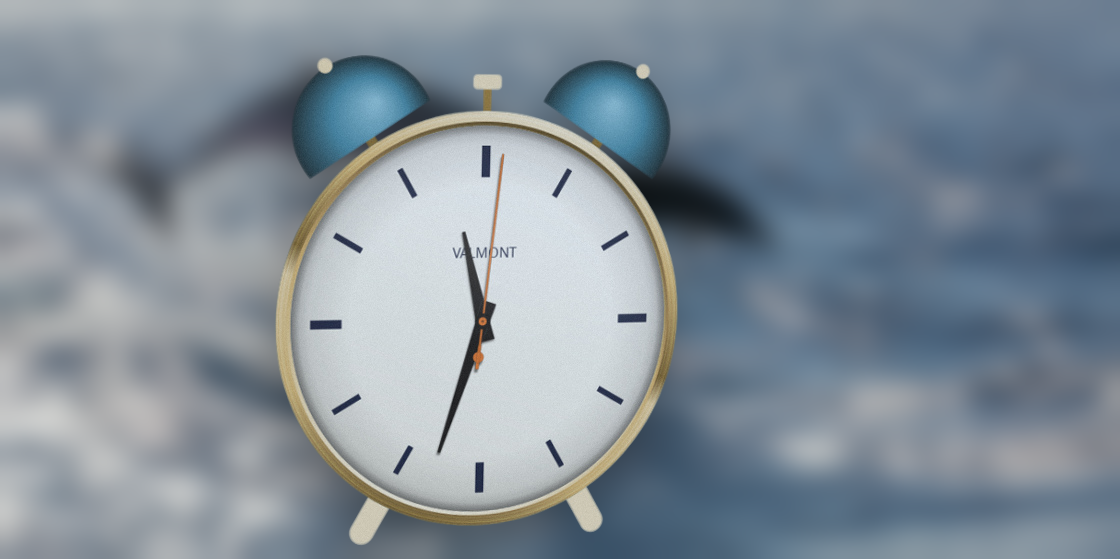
11:33:01
